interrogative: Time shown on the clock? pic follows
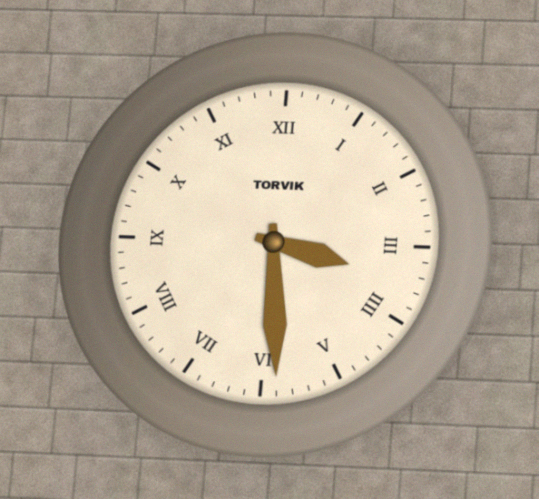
3:29
